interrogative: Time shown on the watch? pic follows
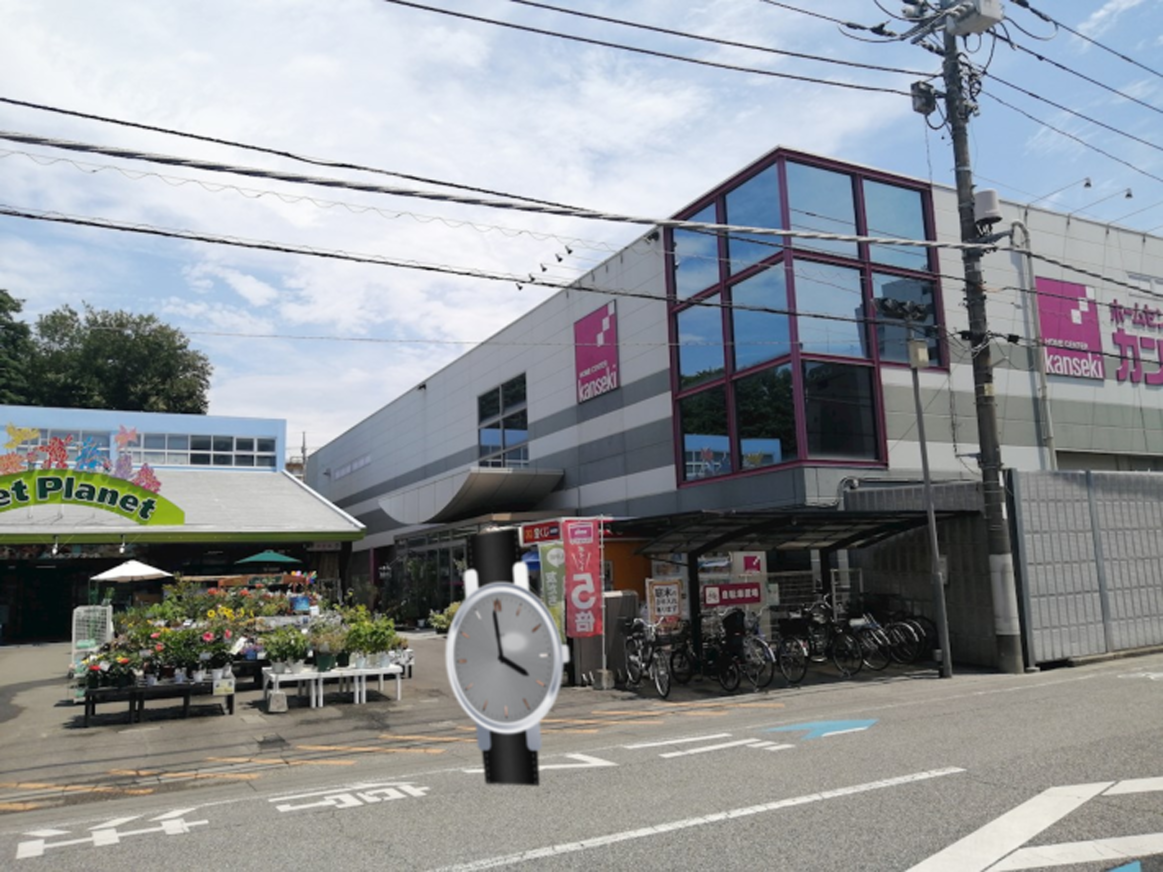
3:59
